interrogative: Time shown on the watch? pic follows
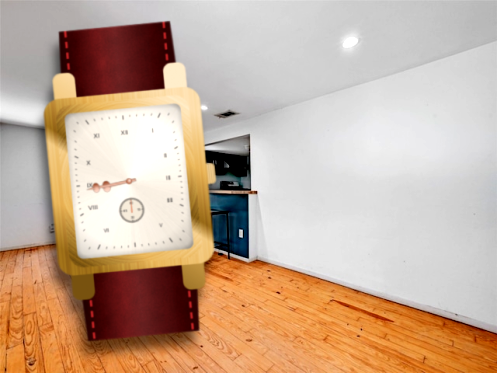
8:44
